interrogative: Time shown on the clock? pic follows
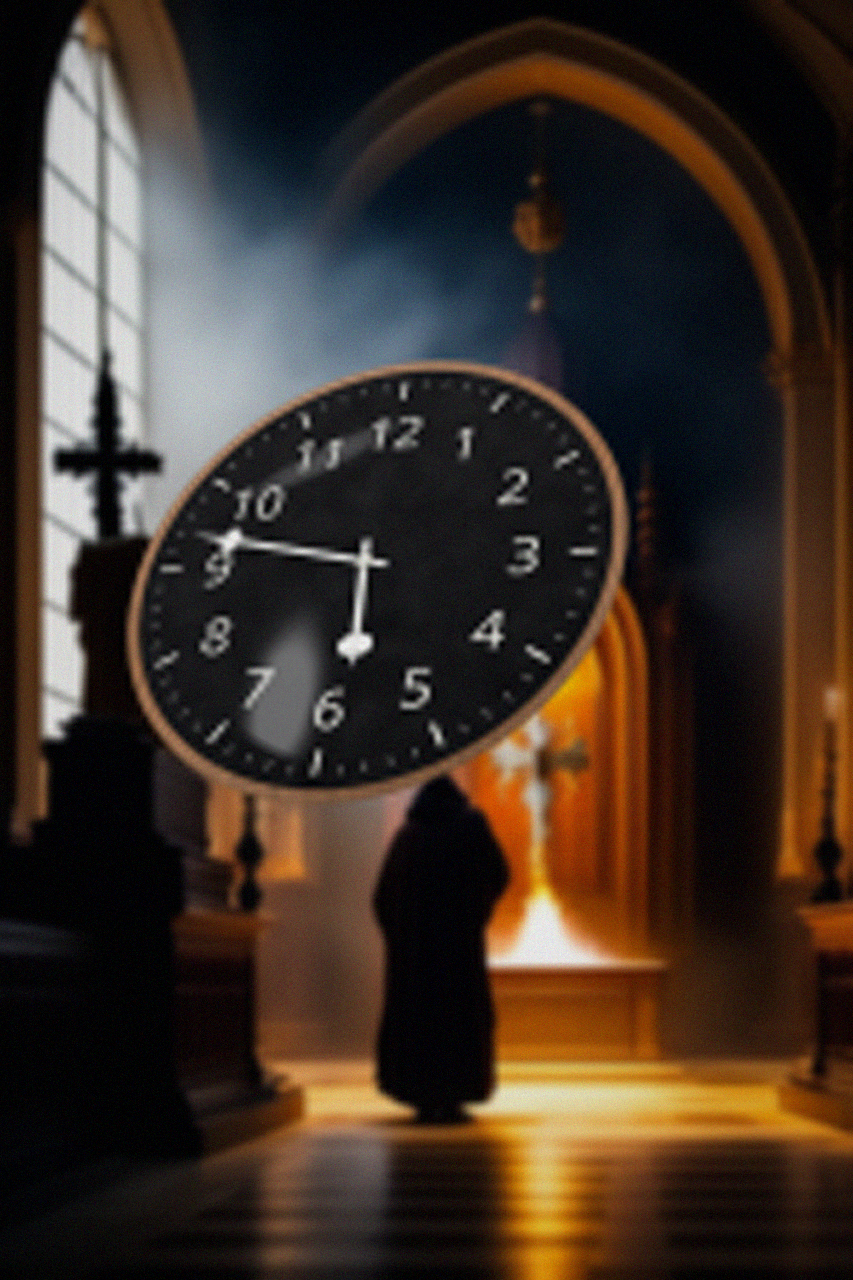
5:47
